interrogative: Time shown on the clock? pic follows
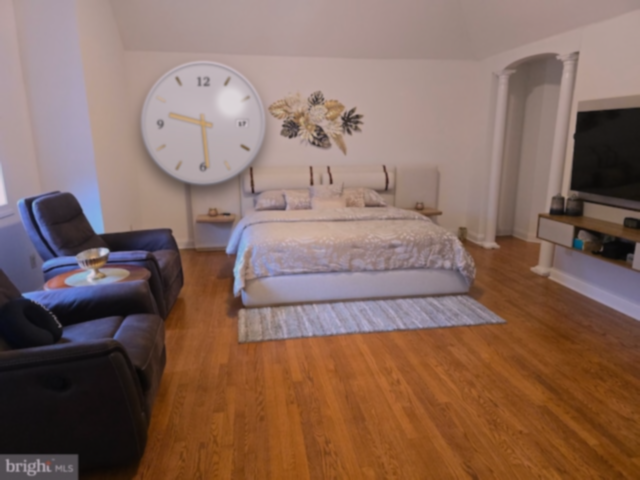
9:29
